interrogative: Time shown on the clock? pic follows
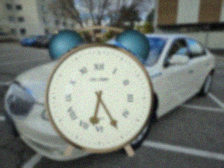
6:25
